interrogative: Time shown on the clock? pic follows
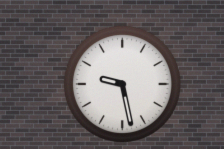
9:28
